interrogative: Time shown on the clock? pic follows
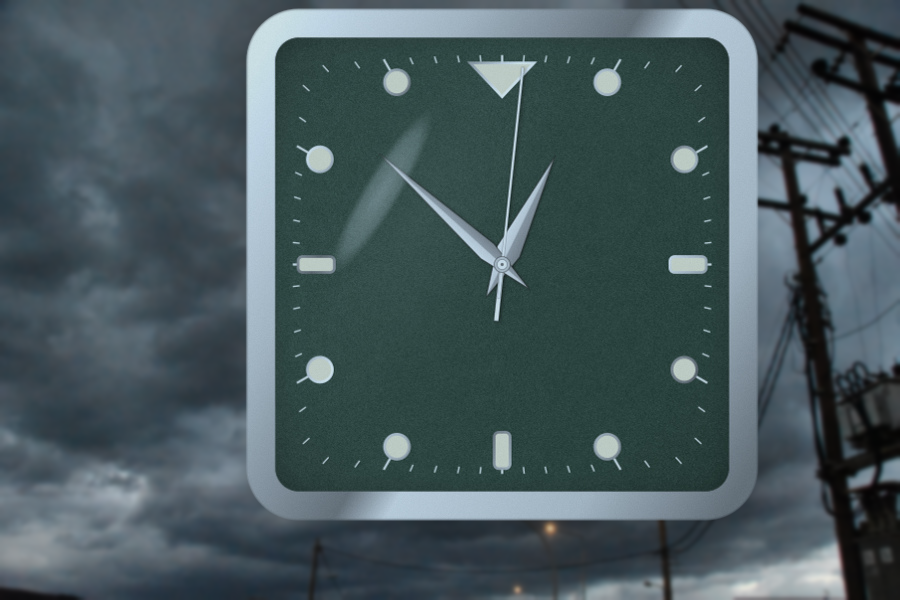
12:52:01
